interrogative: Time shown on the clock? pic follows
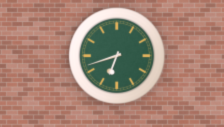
6:42
